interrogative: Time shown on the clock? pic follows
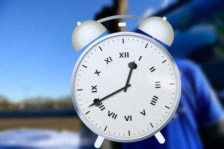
12:41
